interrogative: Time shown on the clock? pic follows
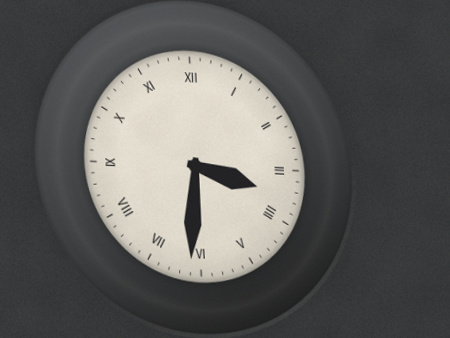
3:31
